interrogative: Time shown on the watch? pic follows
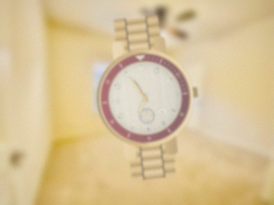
6:55
